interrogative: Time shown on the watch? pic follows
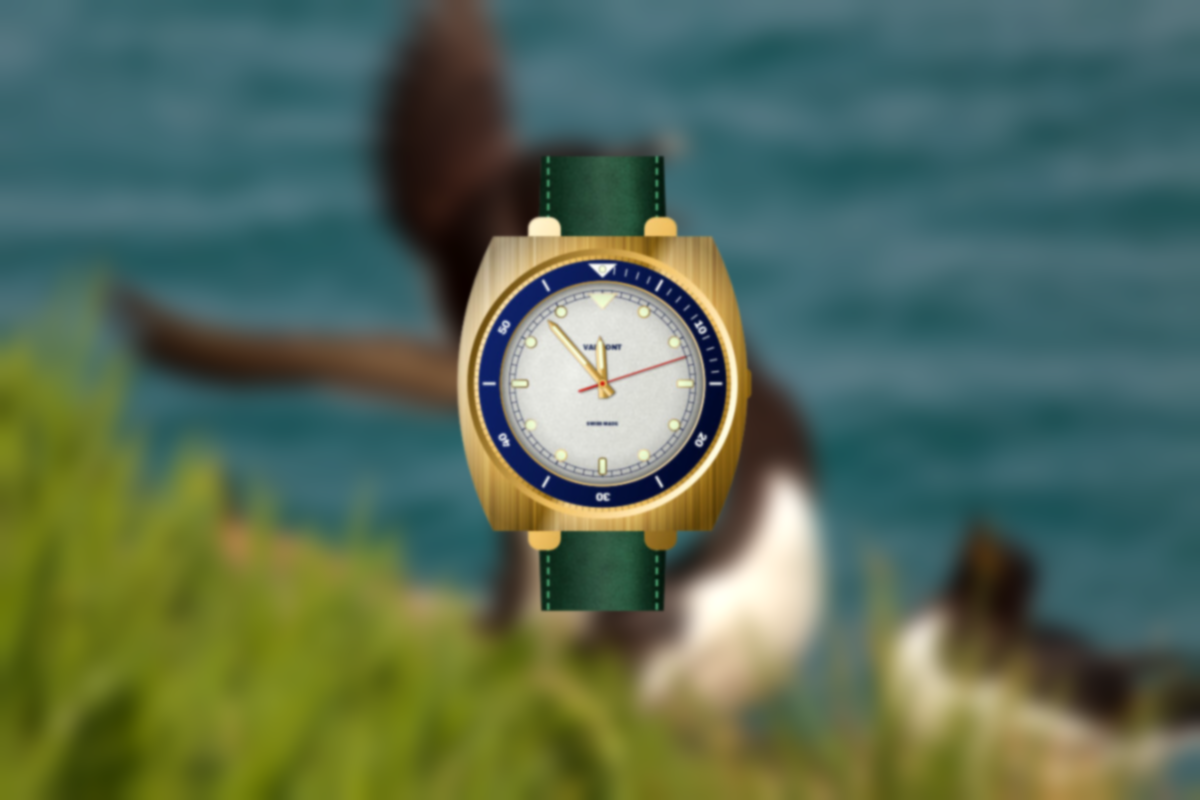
11:53:12
